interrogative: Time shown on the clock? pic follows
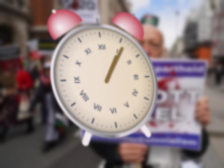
1:06
